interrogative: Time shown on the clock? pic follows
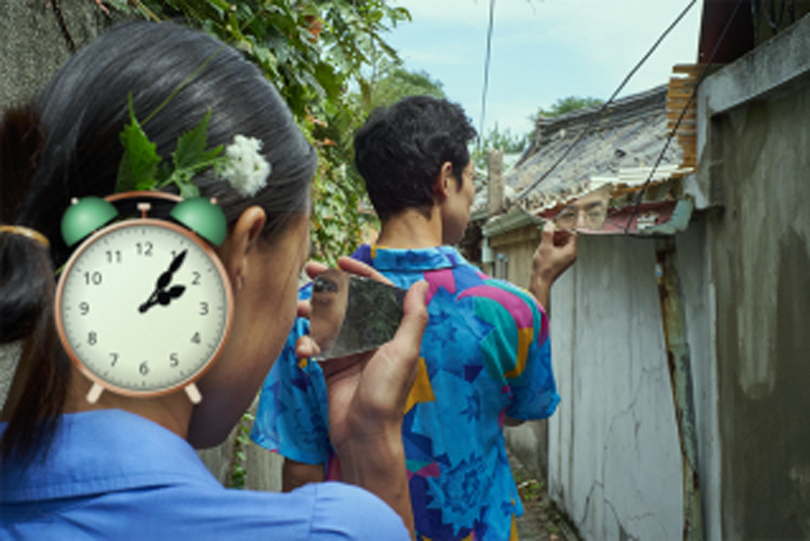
2:06
